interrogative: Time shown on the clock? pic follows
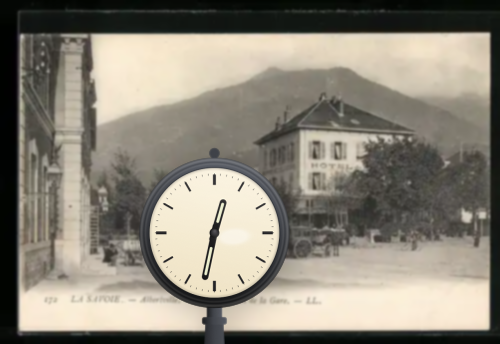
12:32
